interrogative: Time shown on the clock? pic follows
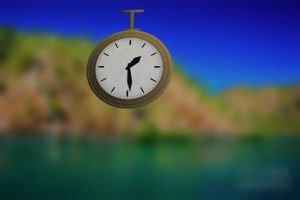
1:29
